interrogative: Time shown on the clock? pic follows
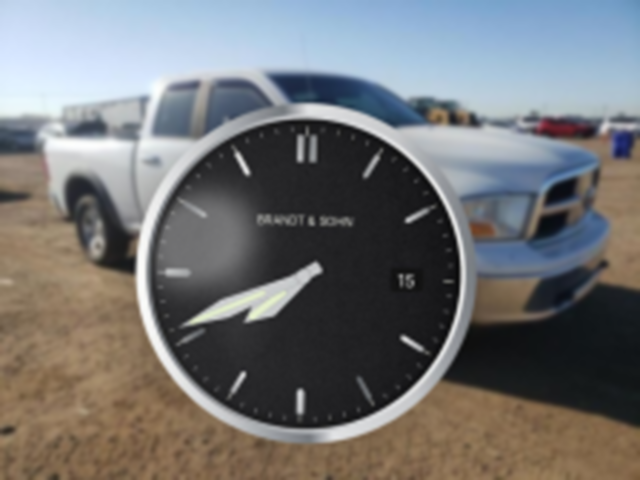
7:41
